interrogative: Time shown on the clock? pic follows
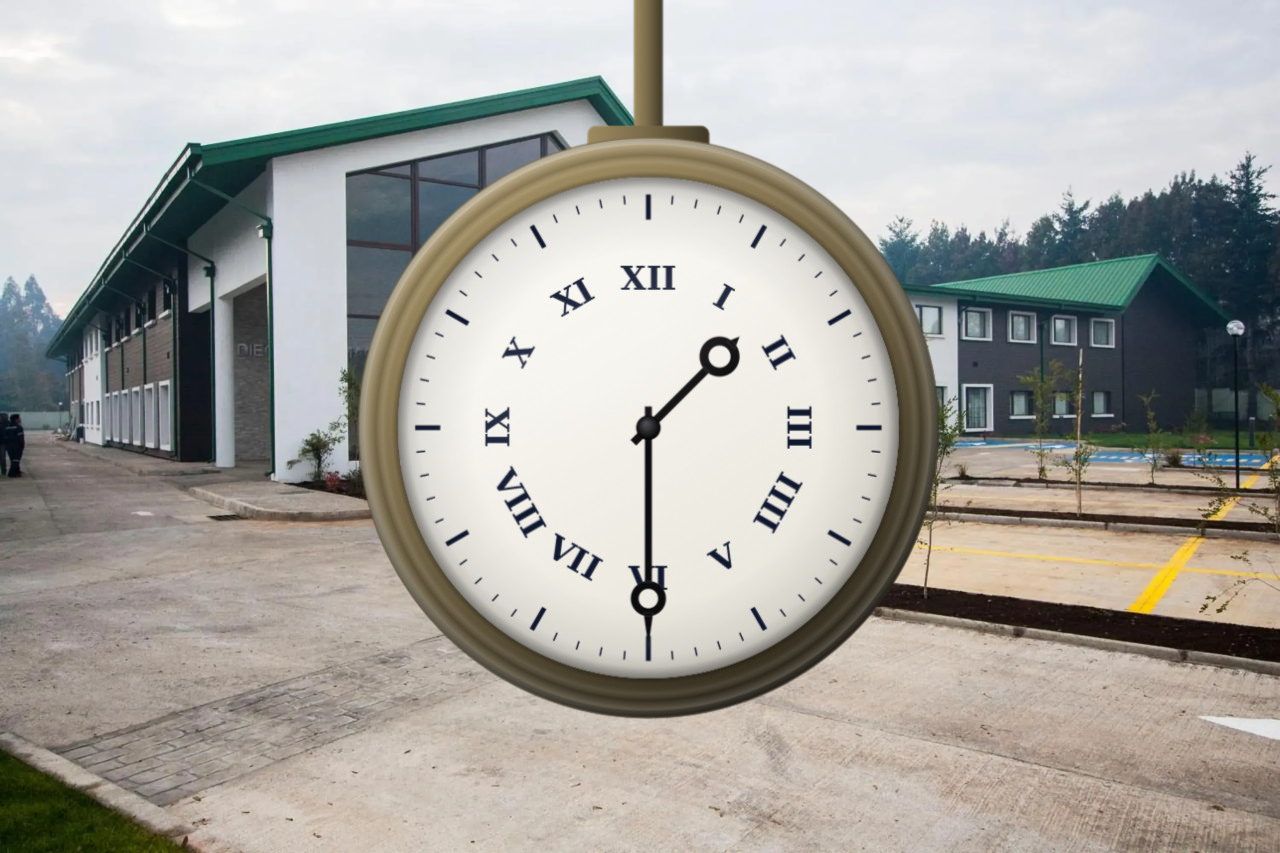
1:30
